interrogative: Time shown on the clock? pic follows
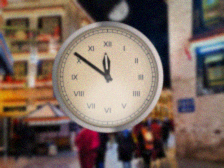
11:51
